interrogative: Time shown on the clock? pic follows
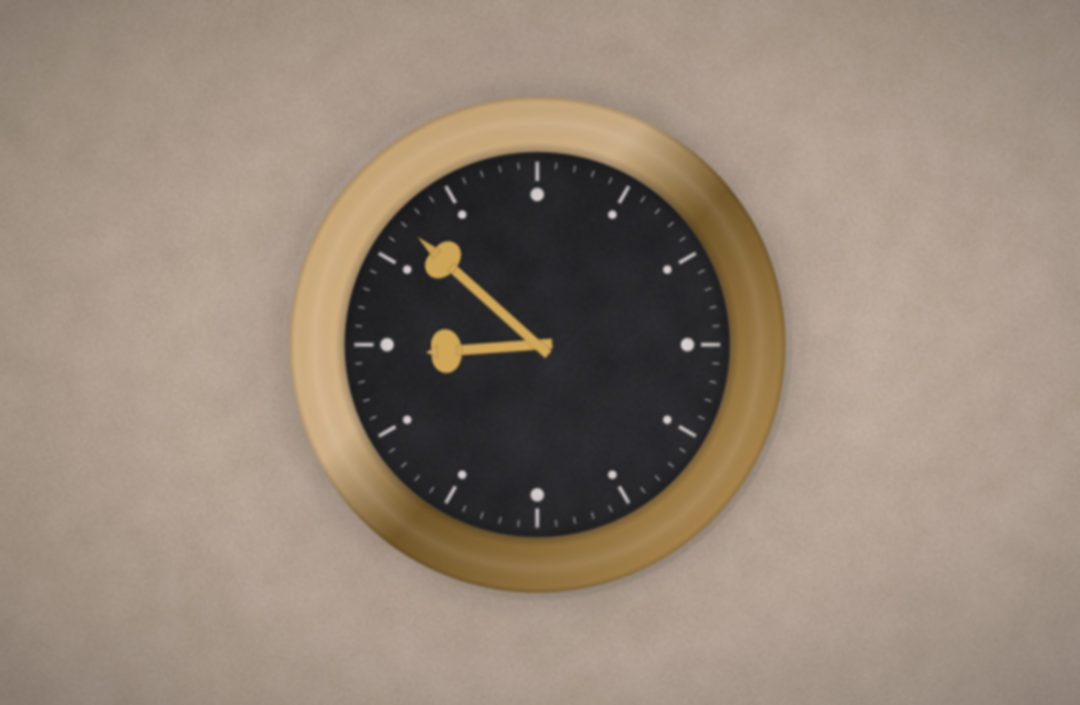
8:52
